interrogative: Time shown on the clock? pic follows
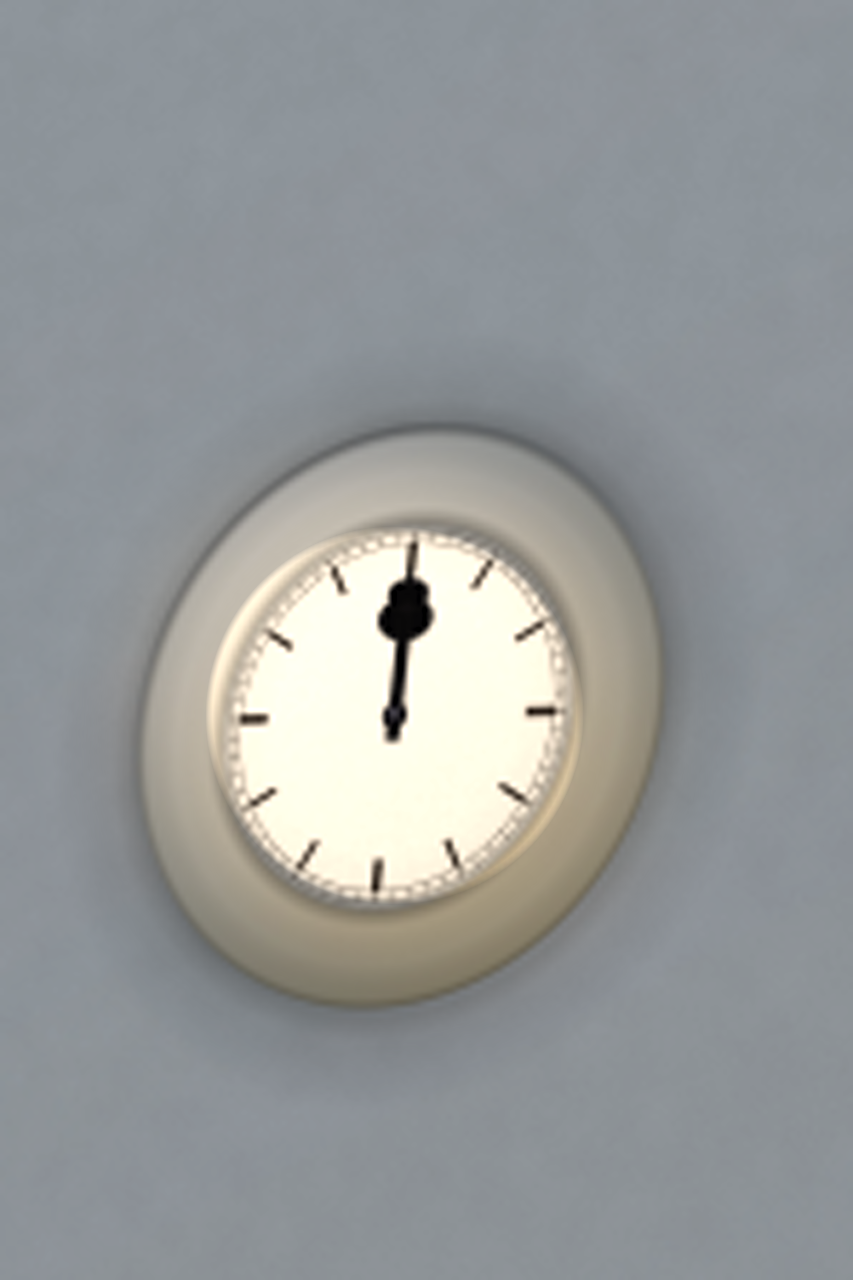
12:00
